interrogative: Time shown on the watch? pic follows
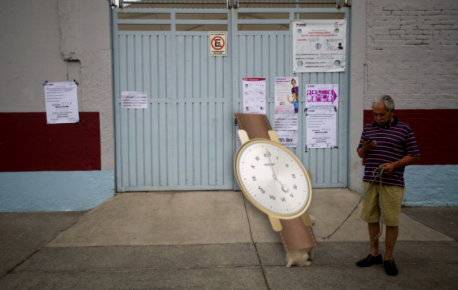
5:01
